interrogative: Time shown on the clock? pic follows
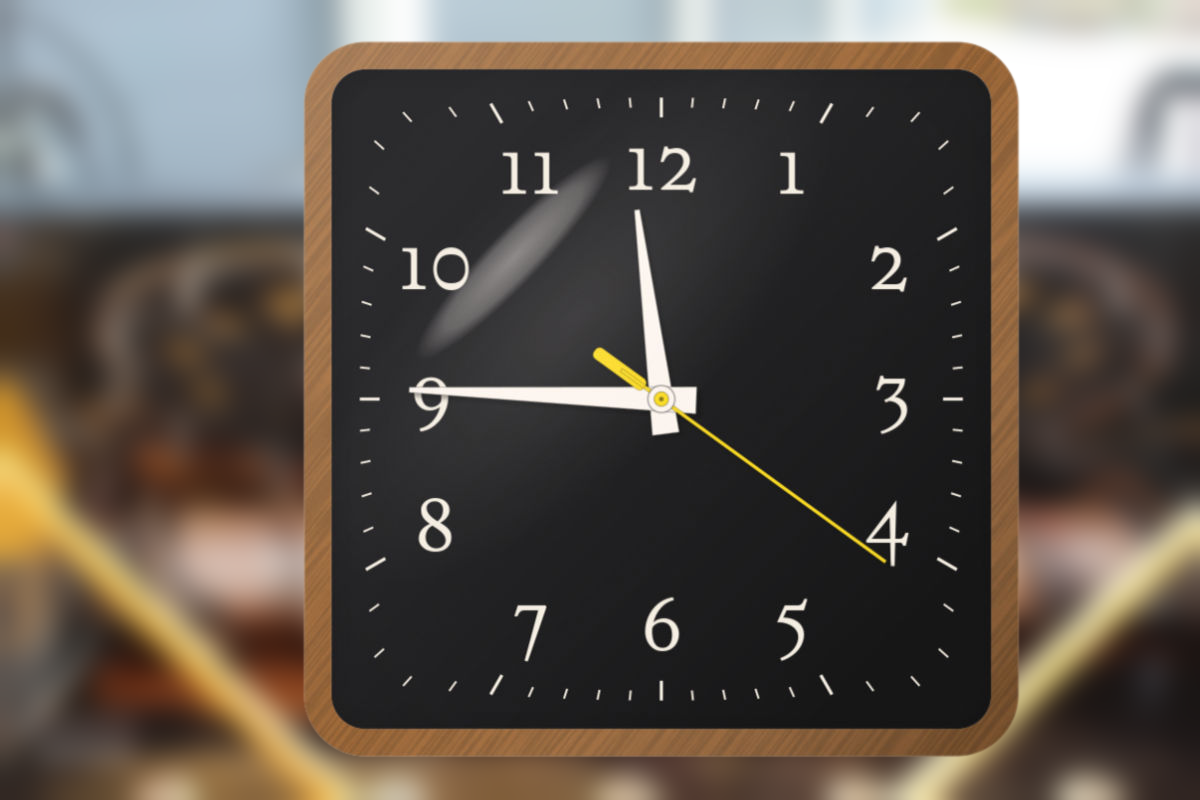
11:45:21
